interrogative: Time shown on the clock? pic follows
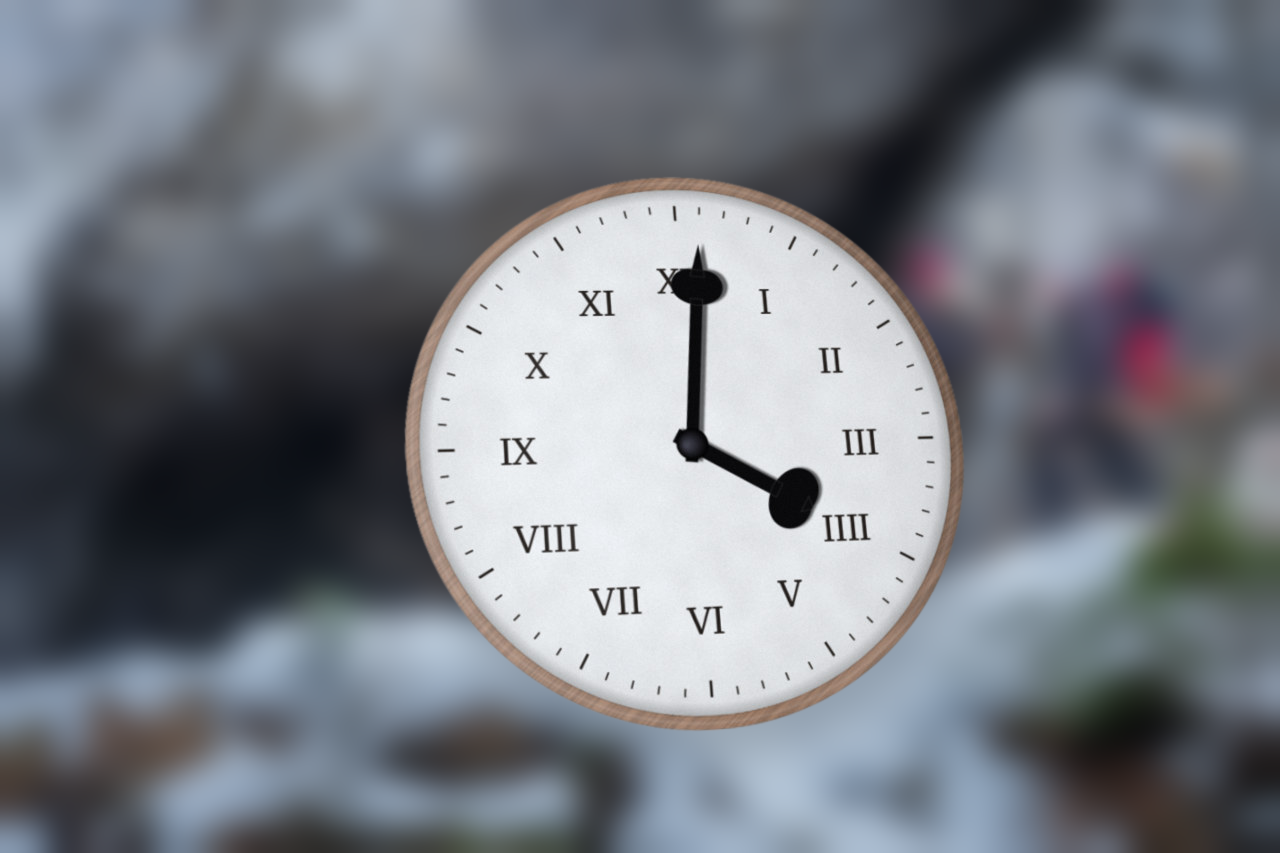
4:01
